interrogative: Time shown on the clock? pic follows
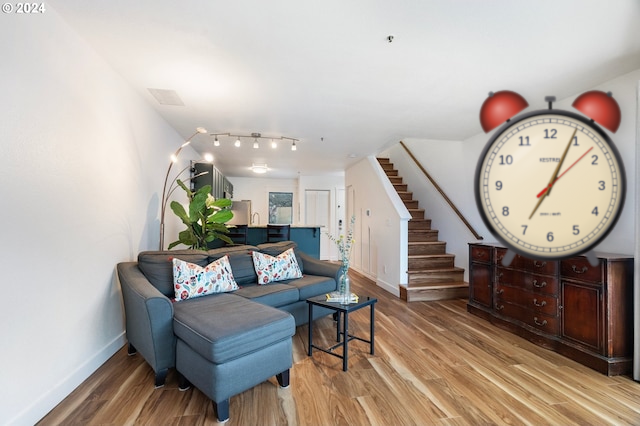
7:04:08
